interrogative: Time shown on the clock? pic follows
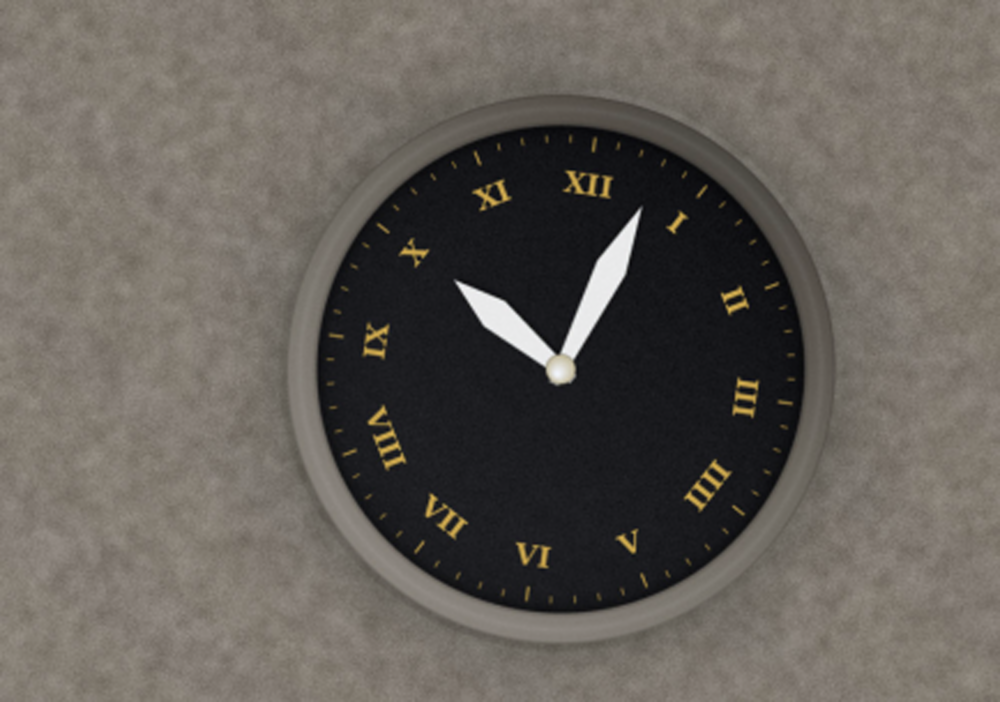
10:03
